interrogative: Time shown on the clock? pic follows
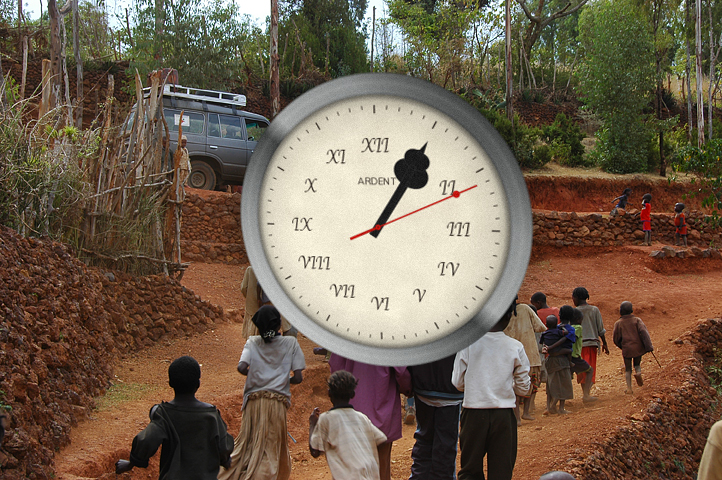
1:05:11
